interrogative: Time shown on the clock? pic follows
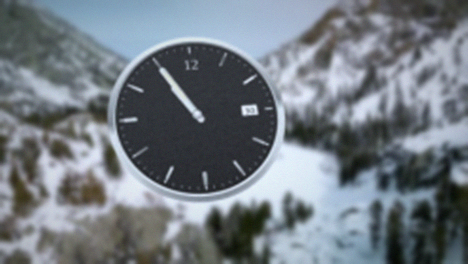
10:55
